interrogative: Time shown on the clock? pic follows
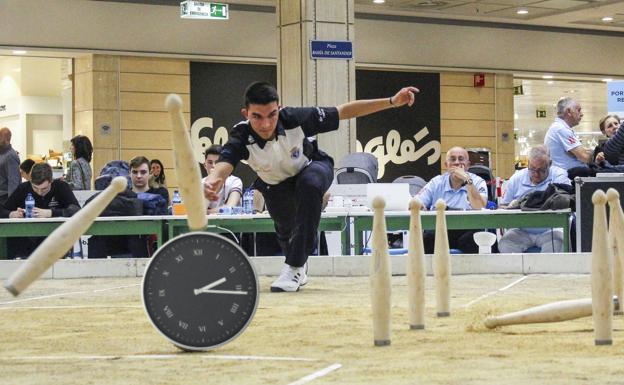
2:16
